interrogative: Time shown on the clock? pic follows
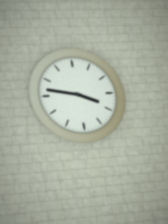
3:47
